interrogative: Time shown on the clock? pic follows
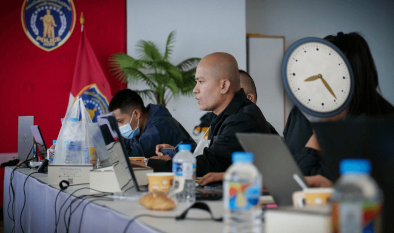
8:24
